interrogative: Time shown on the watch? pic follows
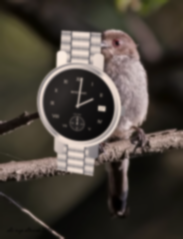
2:01
